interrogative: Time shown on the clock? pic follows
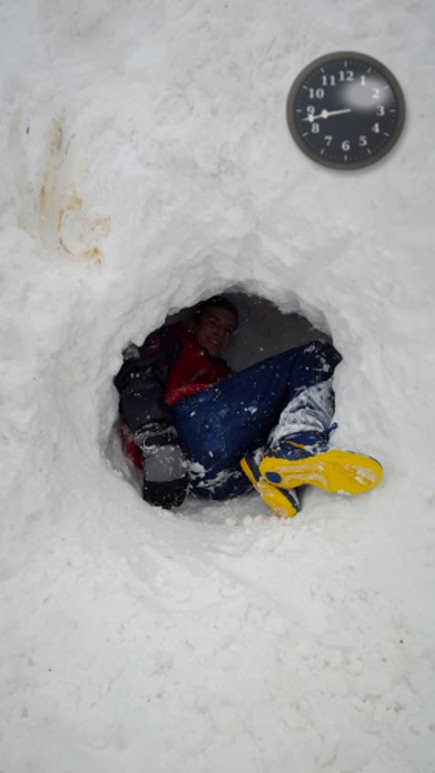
8:43
